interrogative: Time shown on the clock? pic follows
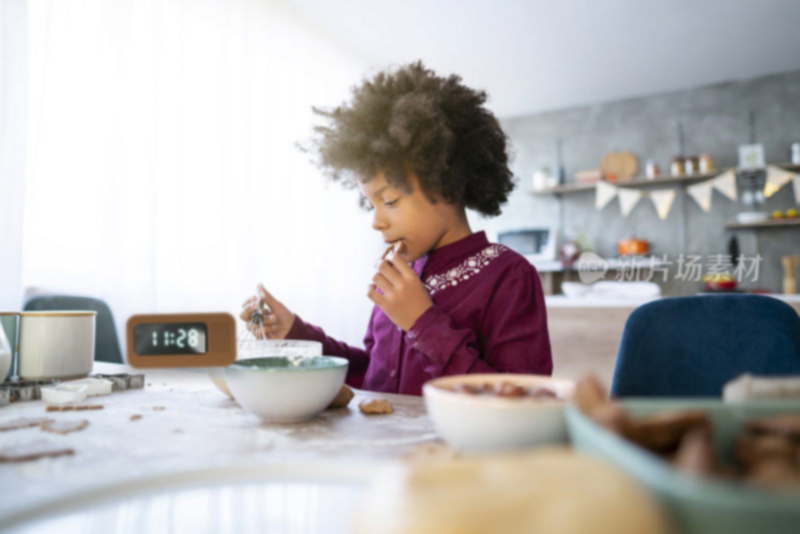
11:28
